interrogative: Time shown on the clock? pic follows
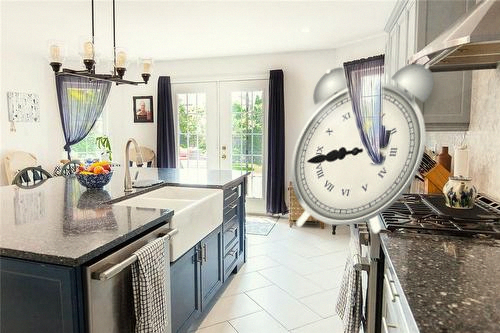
8:43
